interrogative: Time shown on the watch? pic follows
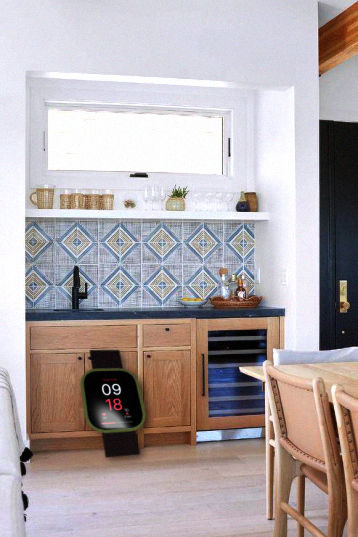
9:18
